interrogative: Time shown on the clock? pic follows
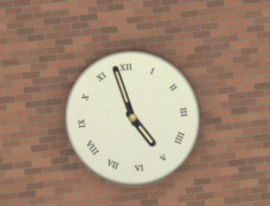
4:58
